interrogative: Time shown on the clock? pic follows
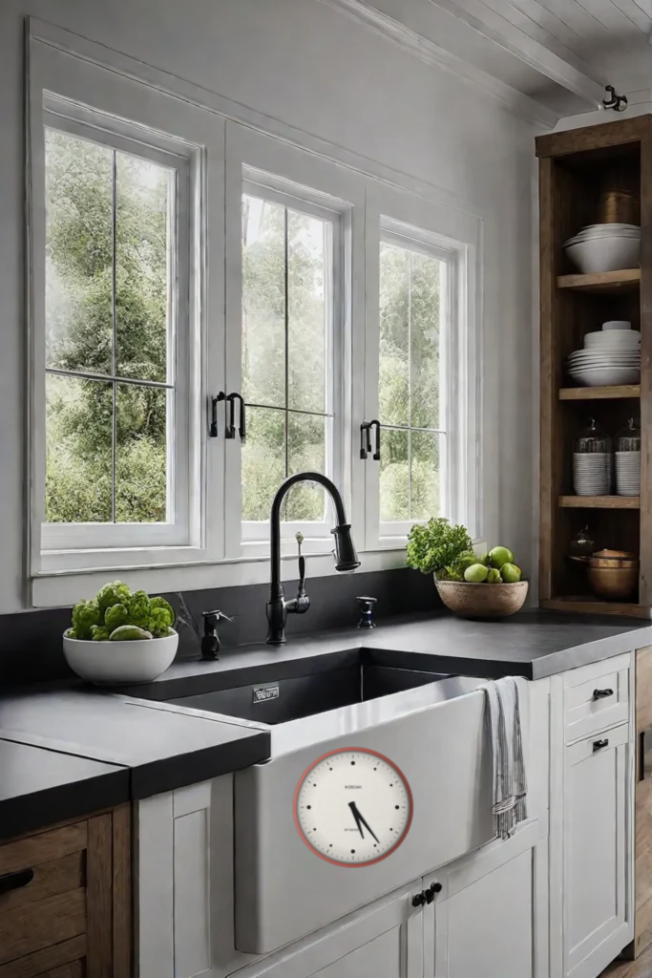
5:24
